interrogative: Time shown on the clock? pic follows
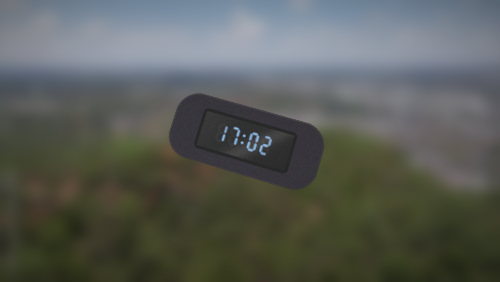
17:02
